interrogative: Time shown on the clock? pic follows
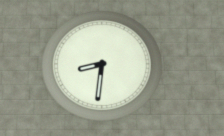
8:31
